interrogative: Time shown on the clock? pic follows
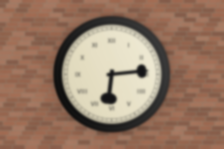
6:14
